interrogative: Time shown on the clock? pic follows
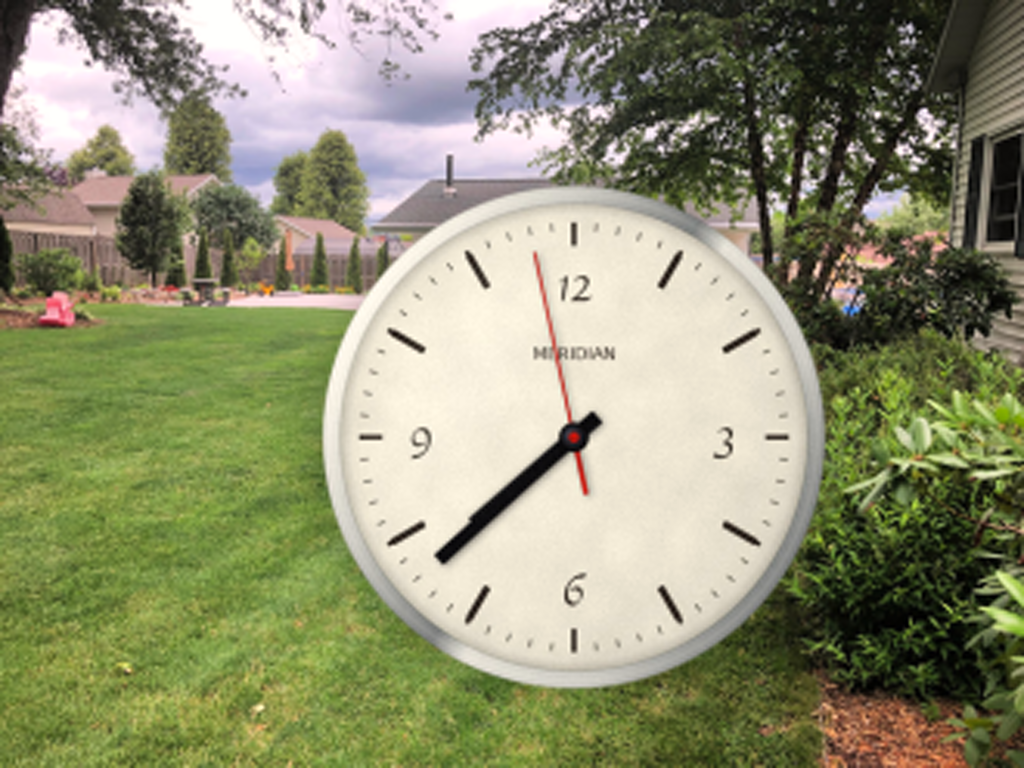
7:37:58
